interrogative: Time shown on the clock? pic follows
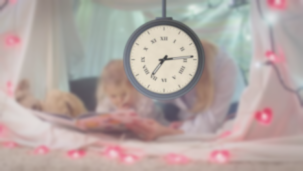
7:14
